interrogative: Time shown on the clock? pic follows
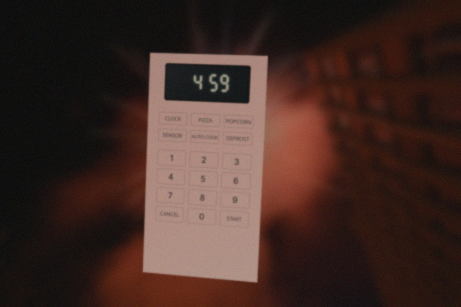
4:59
